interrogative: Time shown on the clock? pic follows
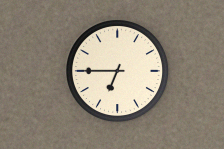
6:45
